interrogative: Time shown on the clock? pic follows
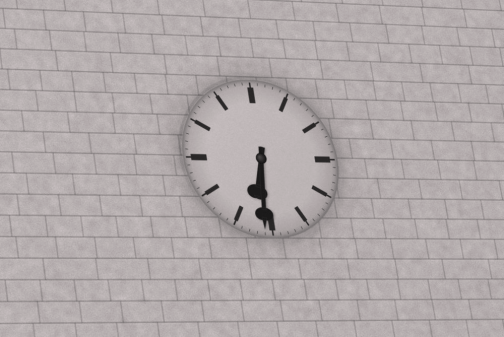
6:31
